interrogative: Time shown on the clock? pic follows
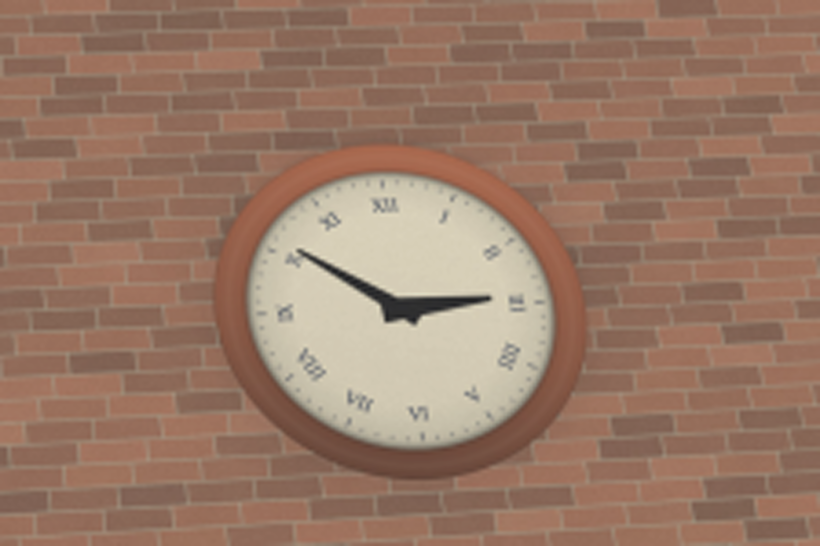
2:51
